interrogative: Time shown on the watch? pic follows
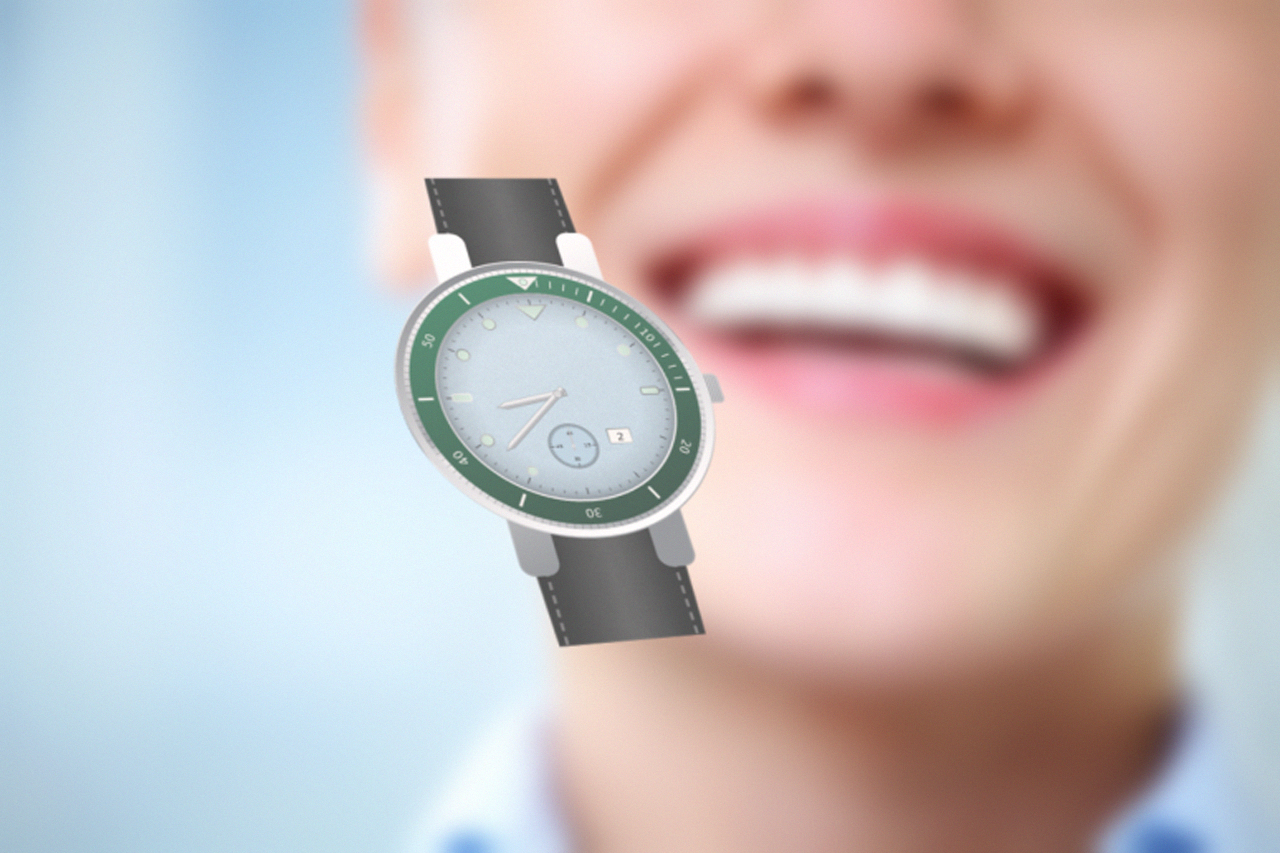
8:38
